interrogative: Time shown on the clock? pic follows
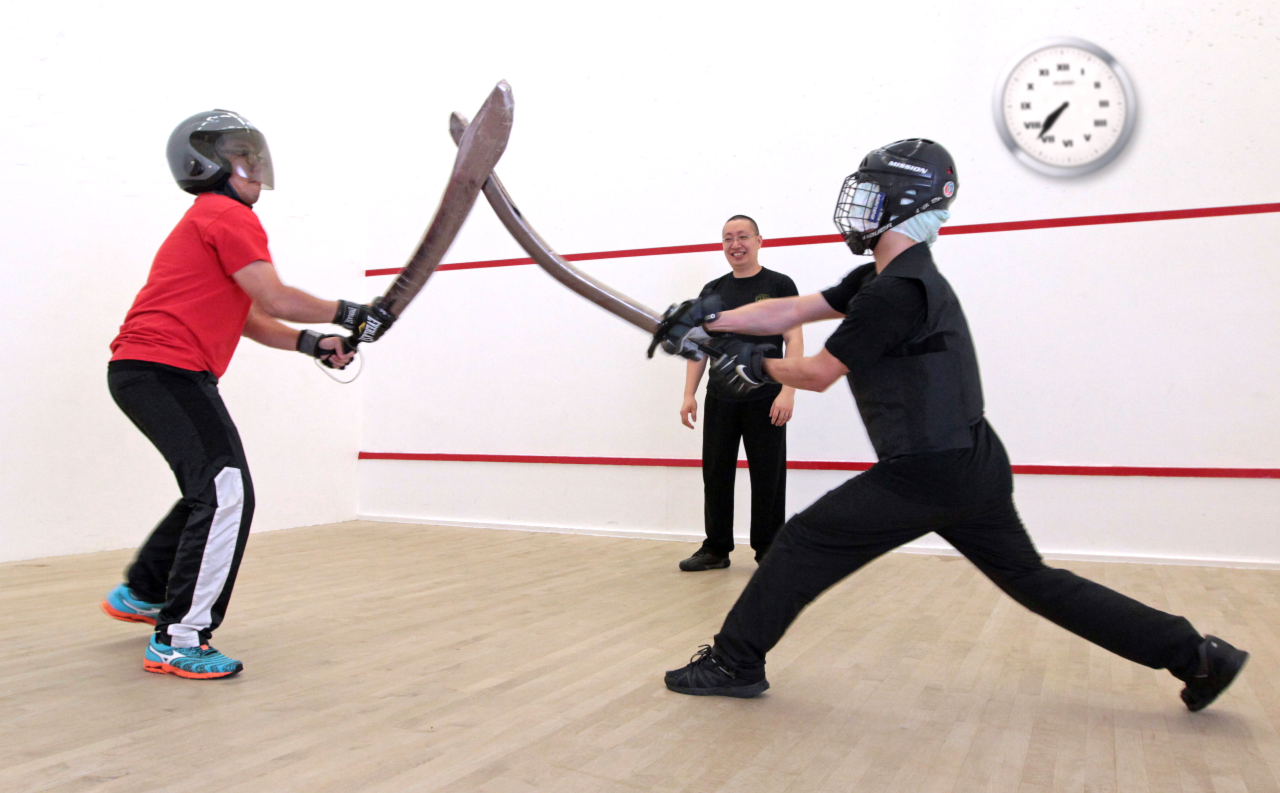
7:37
